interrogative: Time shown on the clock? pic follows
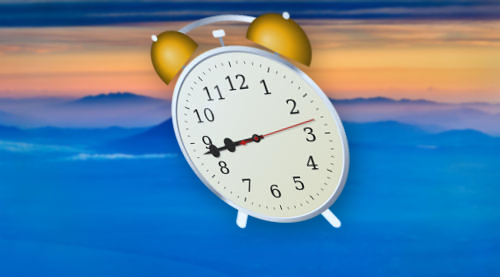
8:43:13
